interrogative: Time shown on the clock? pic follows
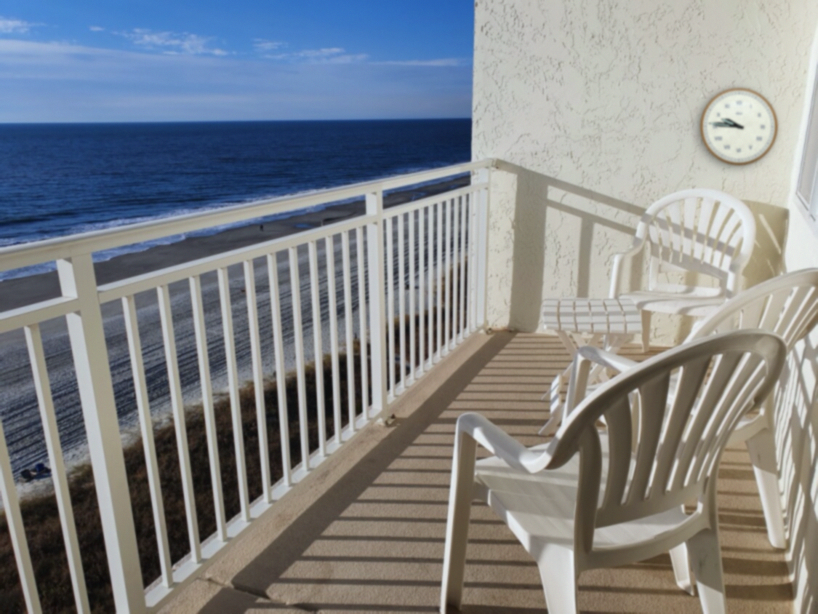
9:46
